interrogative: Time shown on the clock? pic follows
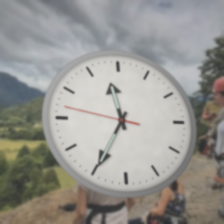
11:34:47
